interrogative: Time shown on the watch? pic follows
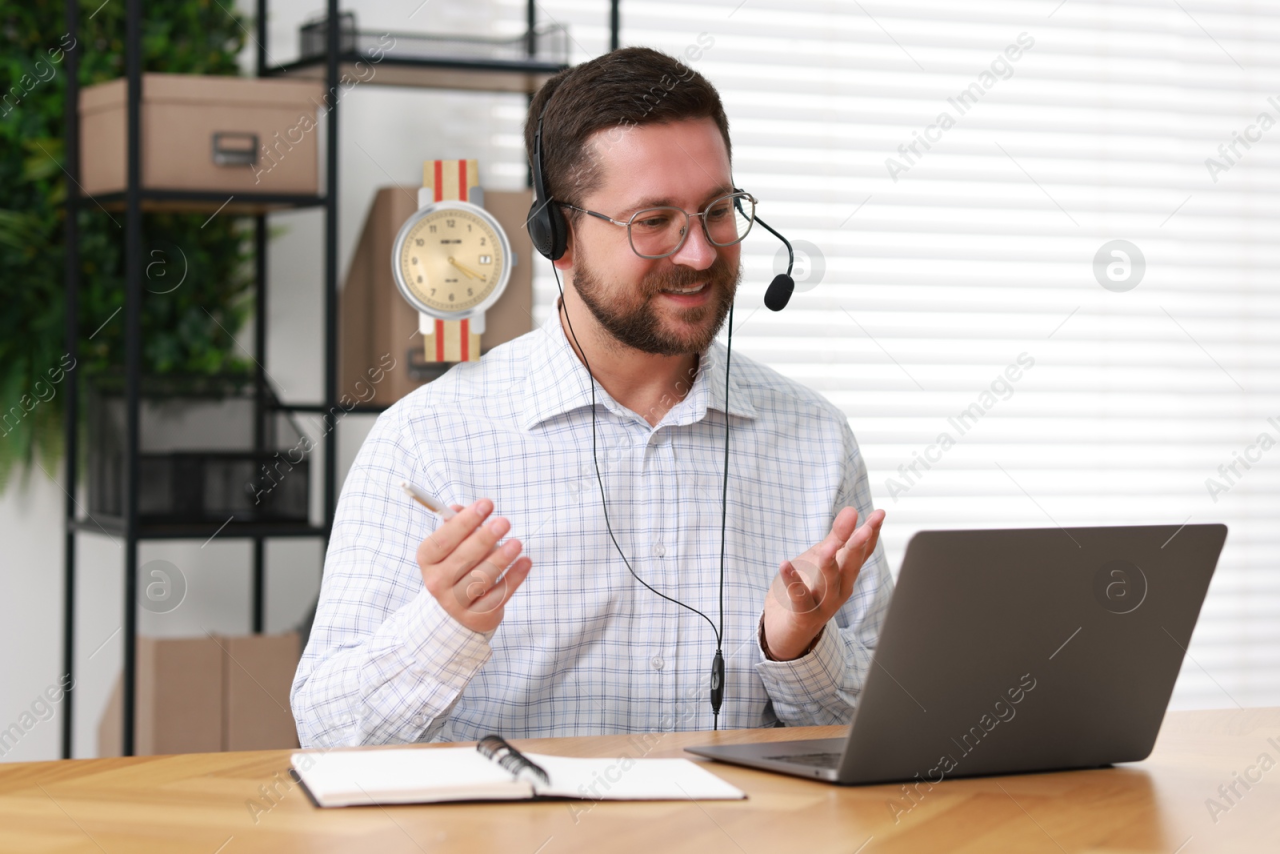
4:20
